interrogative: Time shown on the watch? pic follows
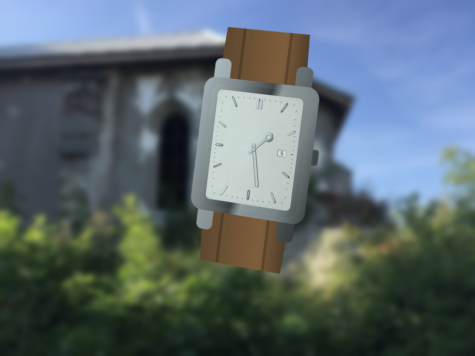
1:28
